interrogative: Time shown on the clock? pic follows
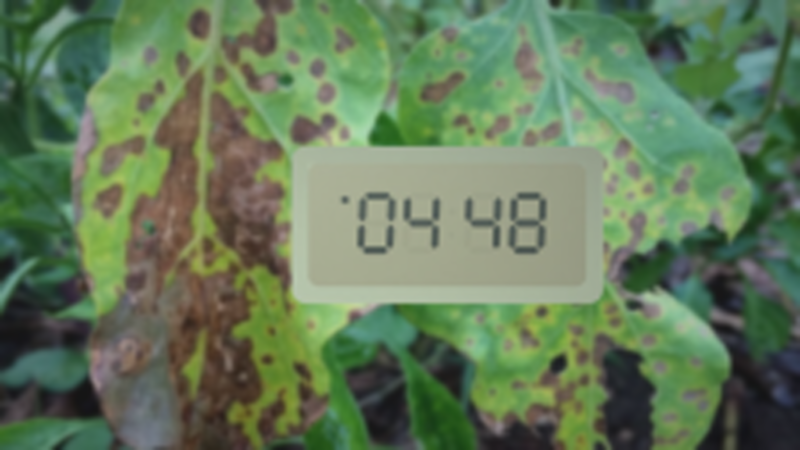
4:48
